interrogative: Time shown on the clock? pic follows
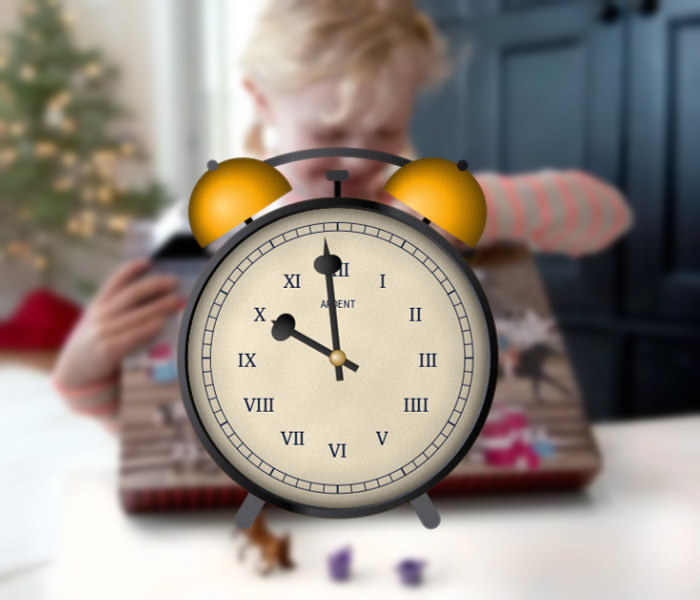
9:59
